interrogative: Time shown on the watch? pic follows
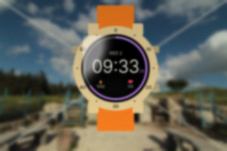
9:33
